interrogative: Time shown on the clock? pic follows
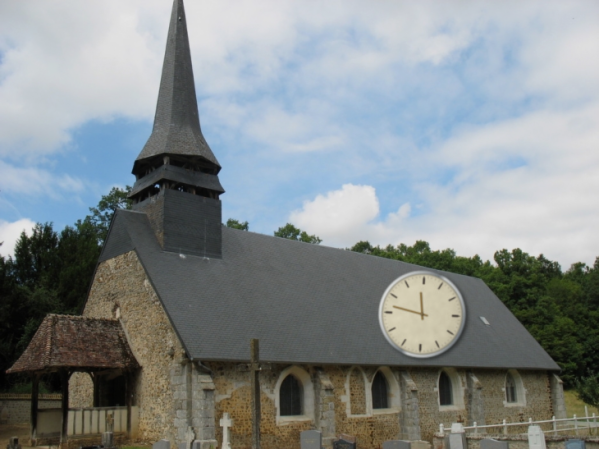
11:47
